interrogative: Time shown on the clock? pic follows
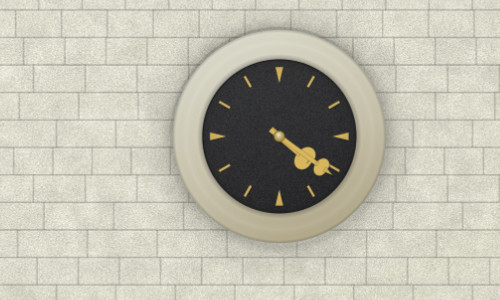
4:21
